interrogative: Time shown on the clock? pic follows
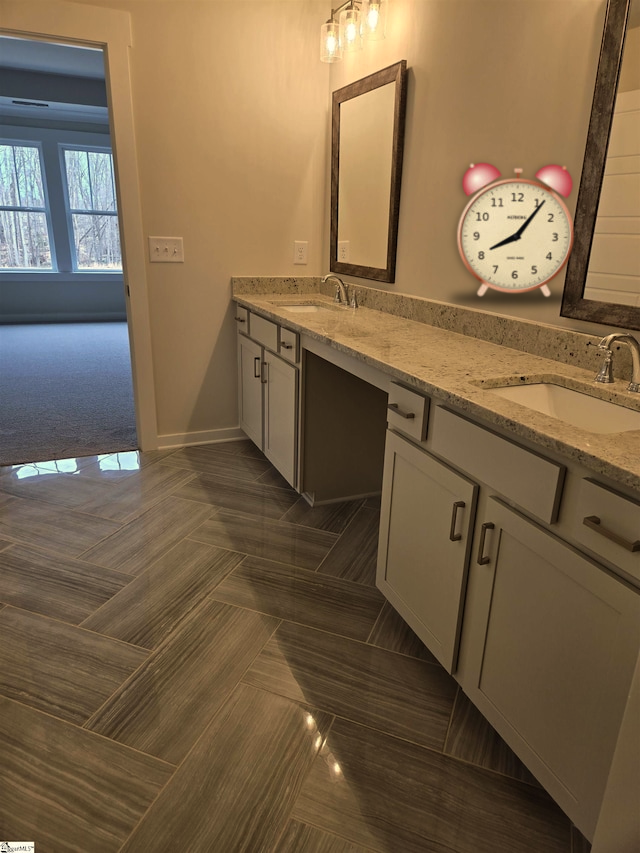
8:06
